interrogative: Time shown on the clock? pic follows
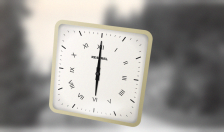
6:00
